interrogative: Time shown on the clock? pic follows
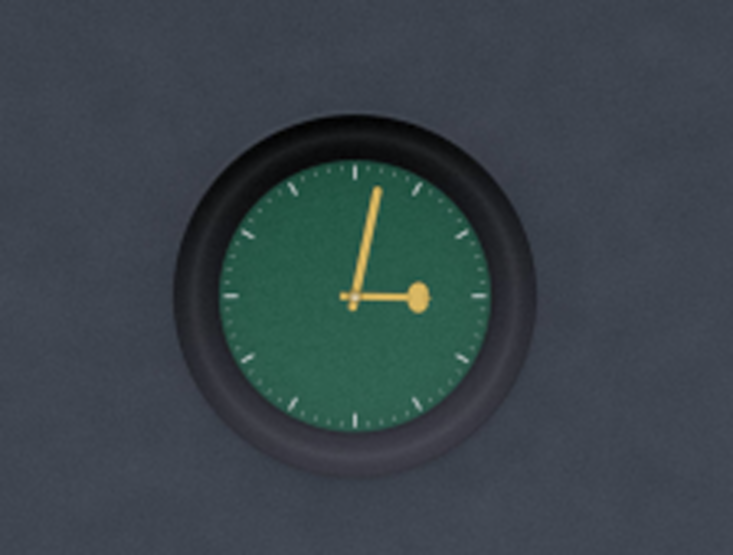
3:02
